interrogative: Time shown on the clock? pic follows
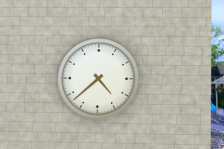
4:38
